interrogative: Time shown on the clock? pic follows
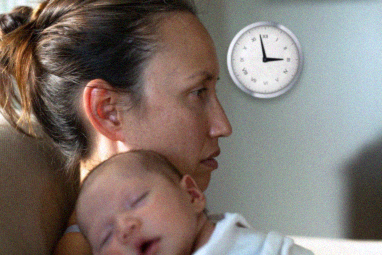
2:58
